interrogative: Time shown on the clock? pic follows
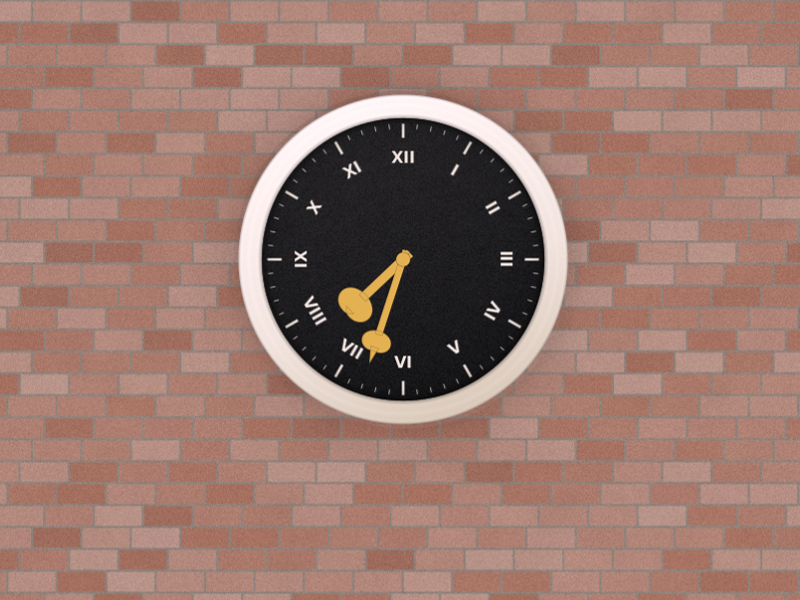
7:33
